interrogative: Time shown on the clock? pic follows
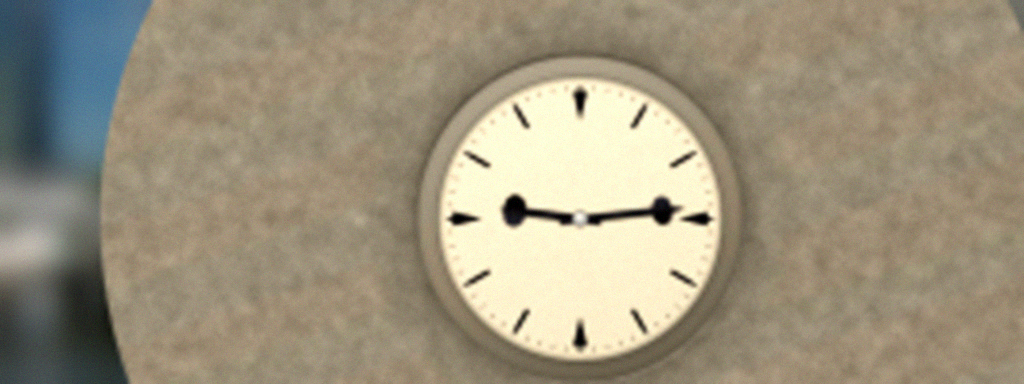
9:14
